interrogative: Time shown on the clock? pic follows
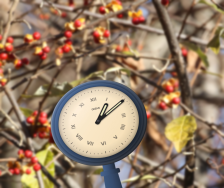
1:10
